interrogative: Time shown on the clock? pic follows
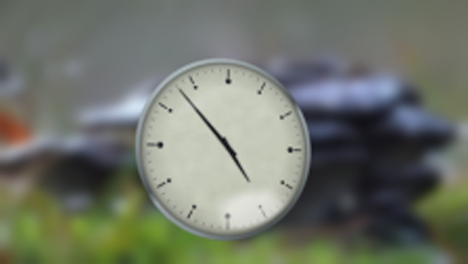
4:53
